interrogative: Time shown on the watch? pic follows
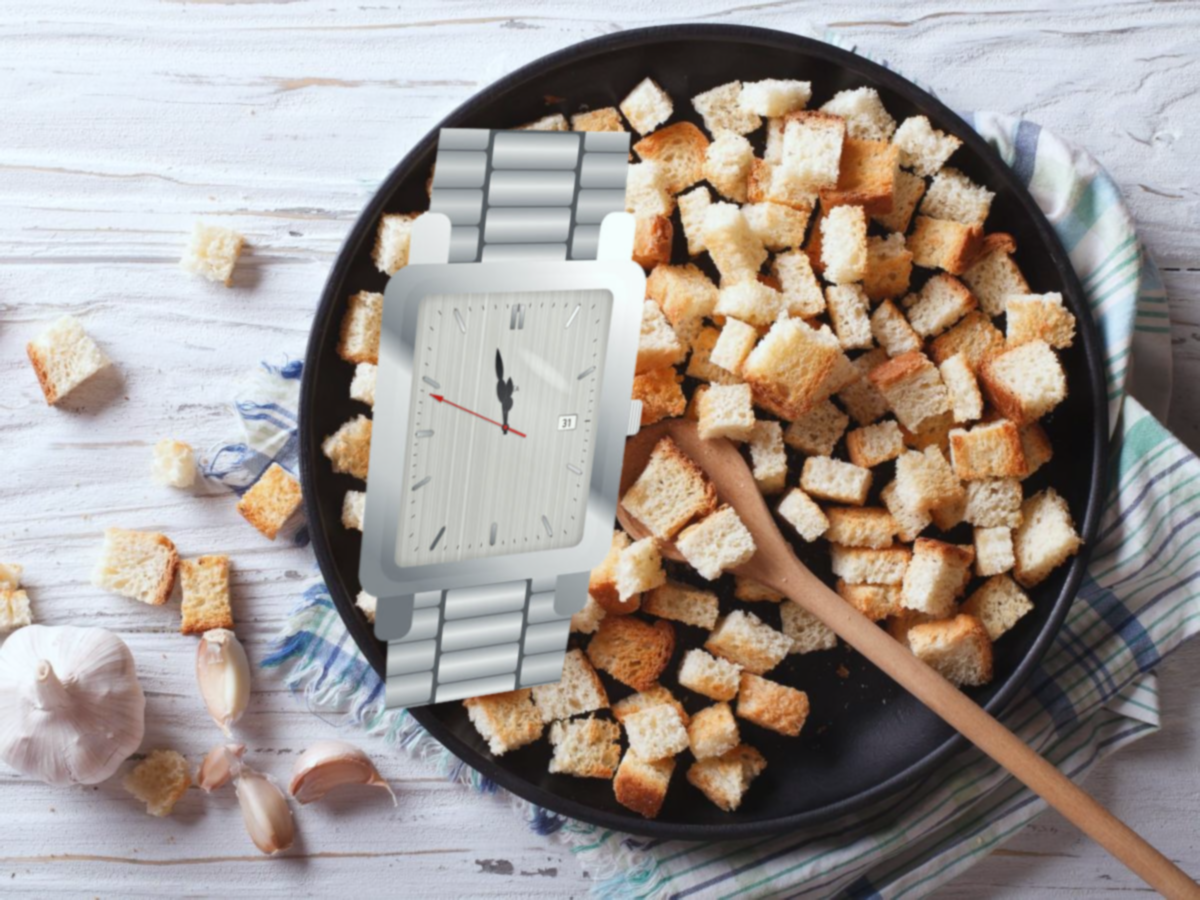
11:57:49
